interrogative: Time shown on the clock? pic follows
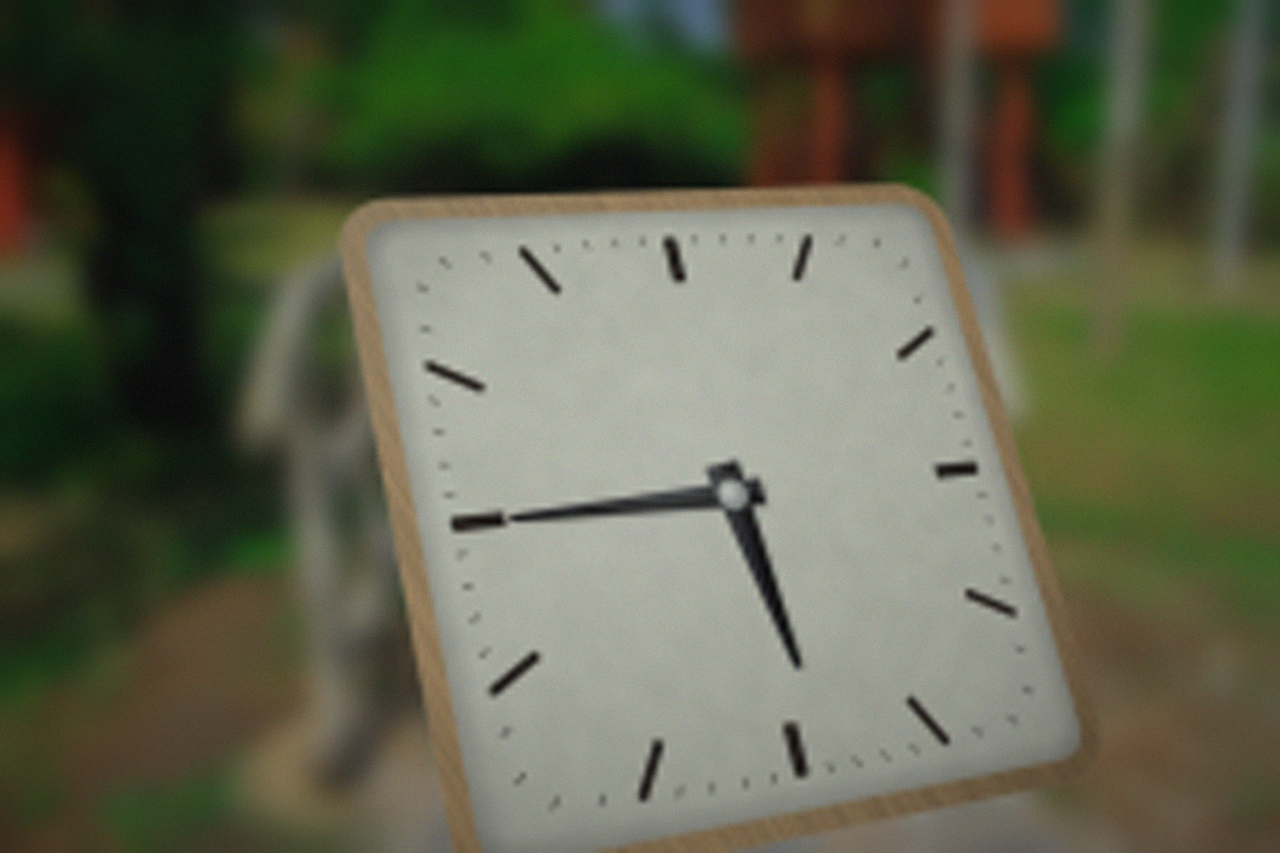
5:45
